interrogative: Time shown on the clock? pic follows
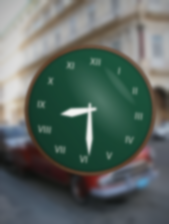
8:29
